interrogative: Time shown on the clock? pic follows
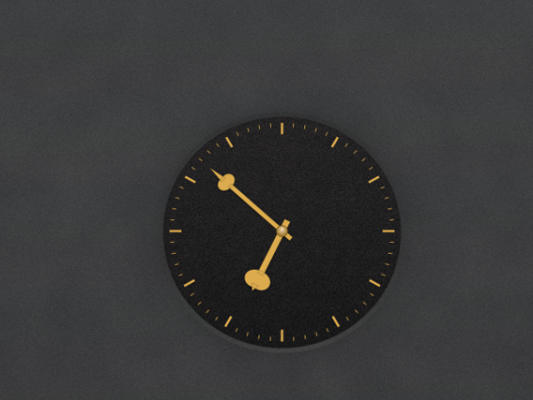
6:52
